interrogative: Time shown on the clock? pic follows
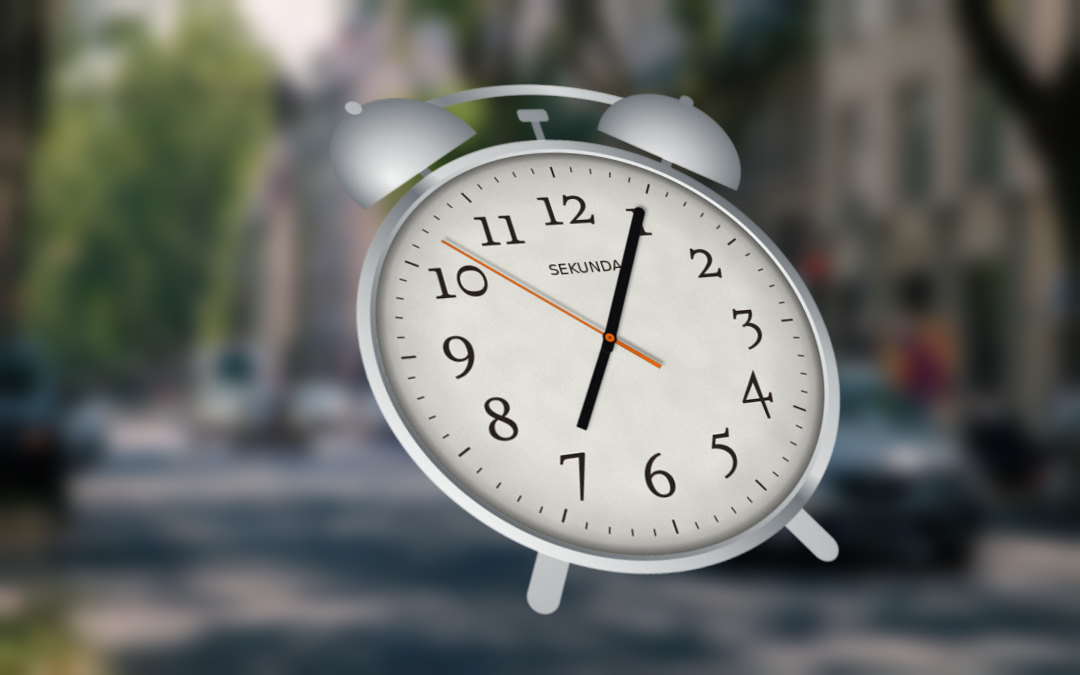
7:04:52
